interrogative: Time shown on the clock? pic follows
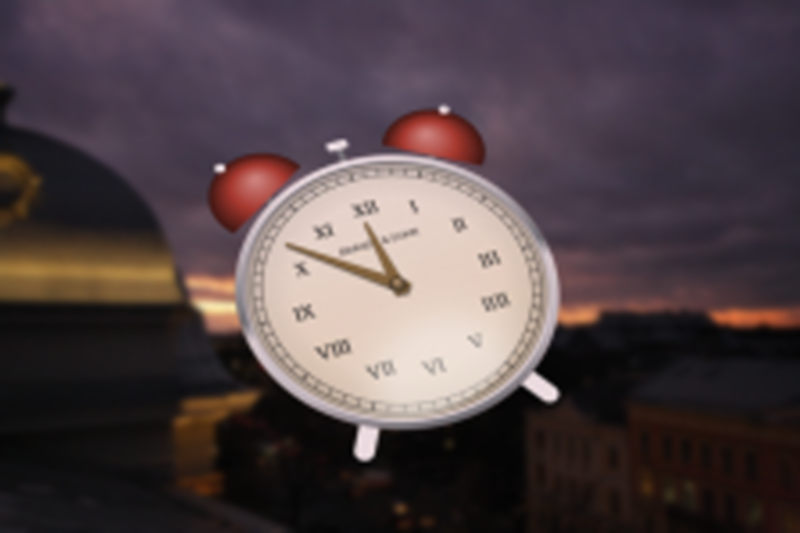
11:52
